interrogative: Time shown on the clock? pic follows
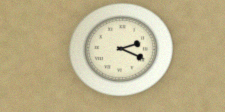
2:19
